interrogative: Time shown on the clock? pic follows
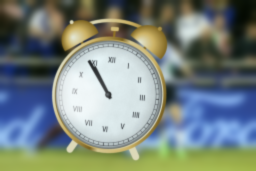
10:54
